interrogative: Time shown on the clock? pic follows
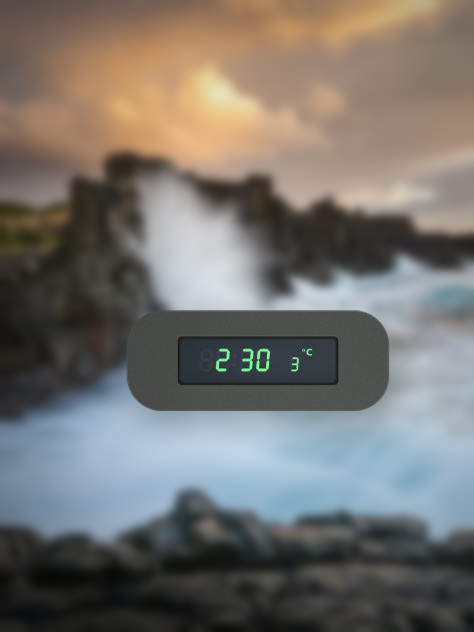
2:30
